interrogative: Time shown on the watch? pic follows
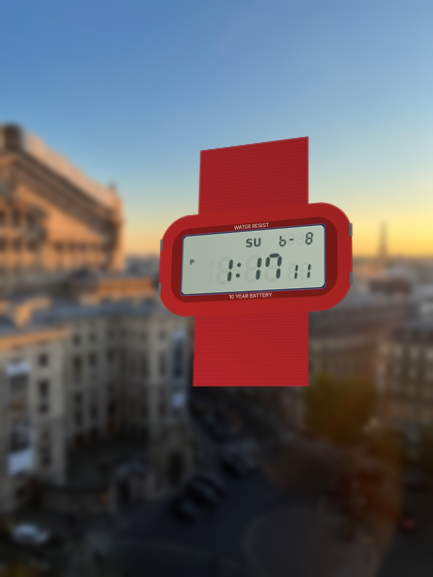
1:17:11
